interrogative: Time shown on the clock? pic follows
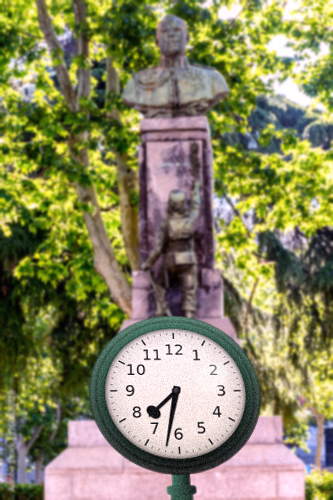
7:32
